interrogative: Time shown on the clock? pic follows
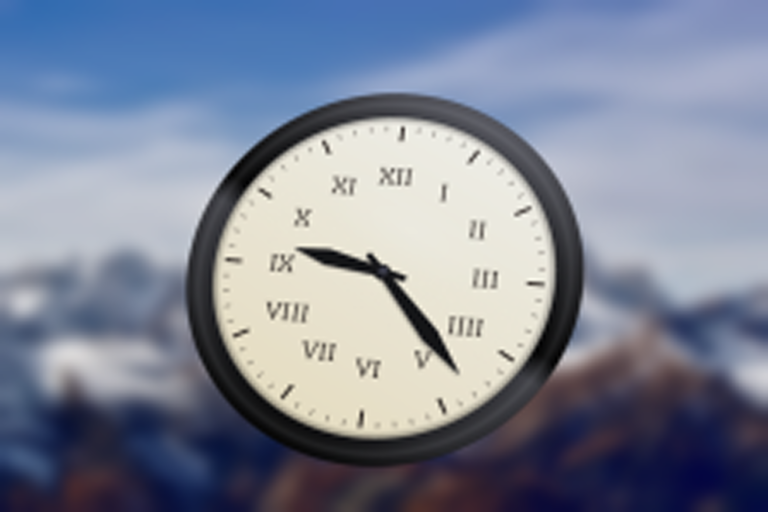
9:23
